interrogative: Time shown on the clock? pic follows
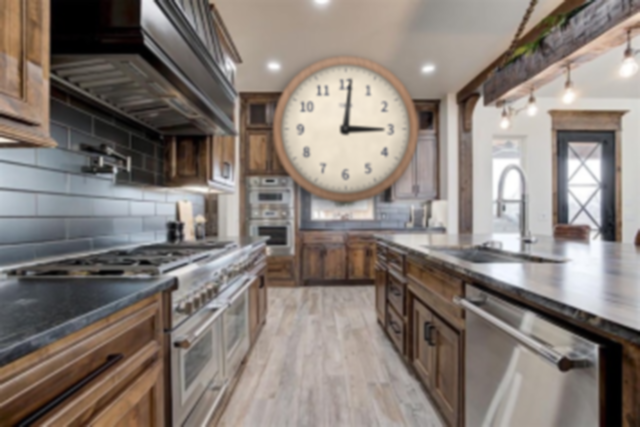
3:01
